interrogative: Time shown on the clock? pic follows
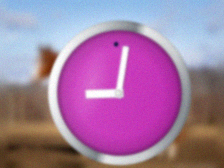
9:02
